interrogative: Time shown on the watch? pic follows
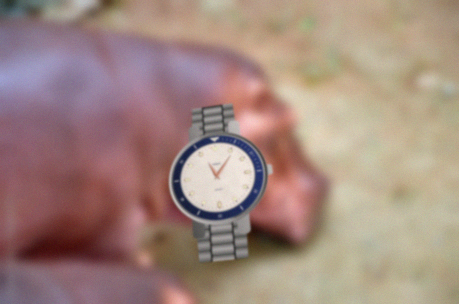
11:06
